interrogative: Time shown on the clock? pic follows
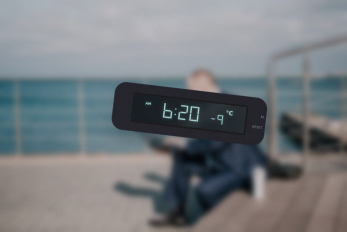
6:20
